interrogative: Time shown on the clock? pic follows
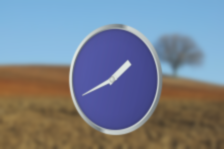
1:41
